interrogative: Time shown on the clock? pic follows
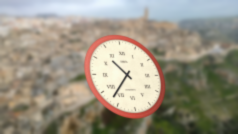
10:37
